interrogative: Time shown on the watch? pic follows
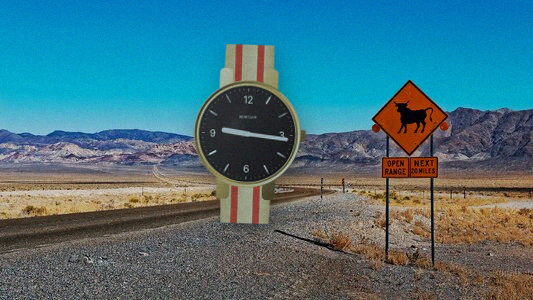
9:16
